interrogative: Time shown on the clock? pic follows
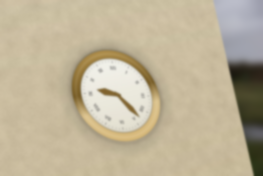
9:23
